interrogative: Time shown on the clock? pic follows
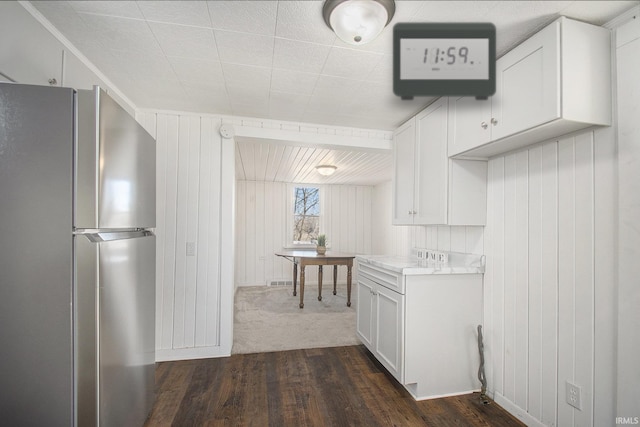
11:59
